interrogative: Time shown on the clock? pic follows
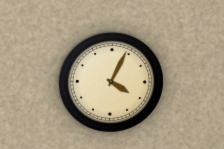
4:04
